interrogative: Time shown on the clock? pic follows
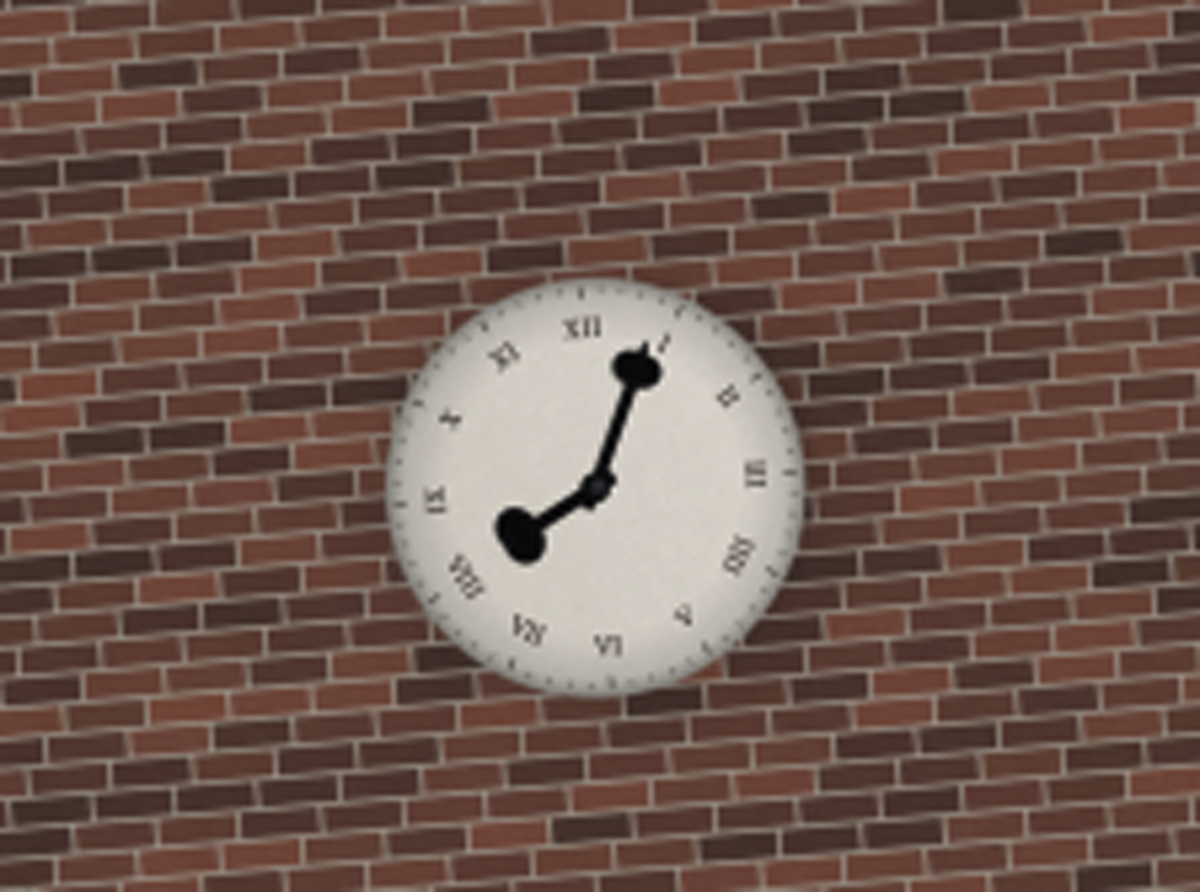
8:04
